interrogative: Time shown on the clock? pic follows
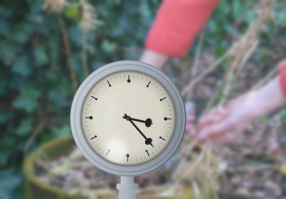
3:23
